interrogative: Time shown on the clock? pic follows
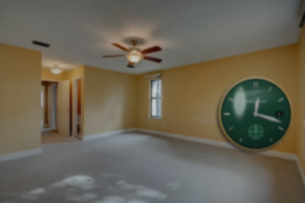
12:18
